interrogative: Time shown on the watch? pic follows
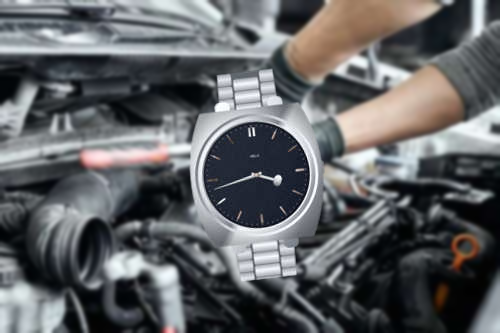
3:43
